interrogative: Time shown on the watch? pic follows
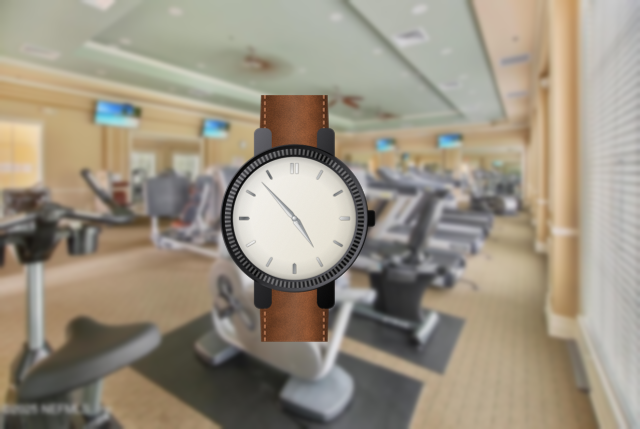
4:53
